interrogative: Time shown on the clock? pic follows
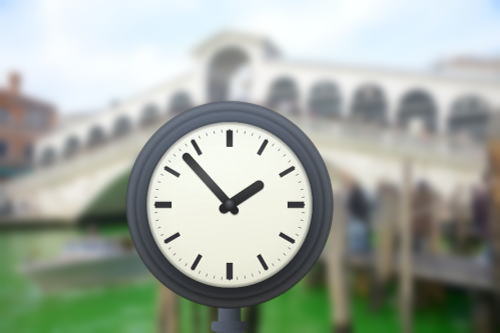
1:53
